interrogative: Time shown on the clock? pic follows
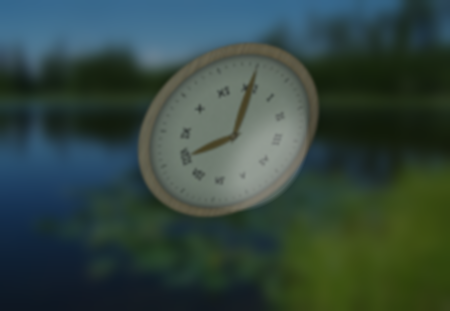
8:00
